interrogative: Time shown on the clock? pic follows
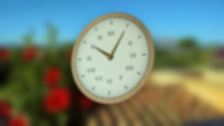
10:05
